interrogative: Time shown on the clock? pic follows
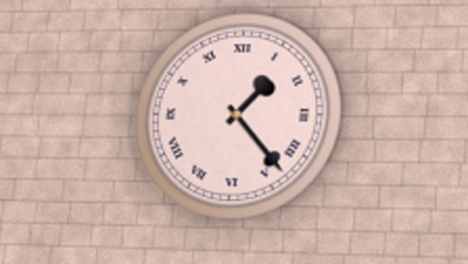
1:23
